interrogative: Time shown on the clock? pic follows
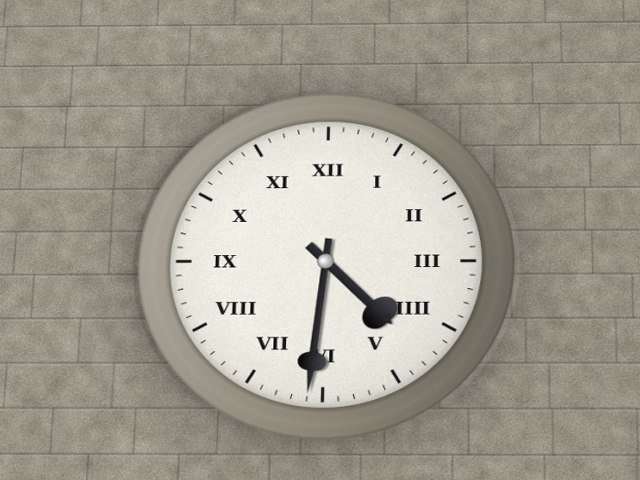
4:31
